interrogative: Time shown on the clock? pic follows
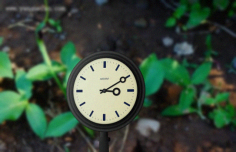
3:10
